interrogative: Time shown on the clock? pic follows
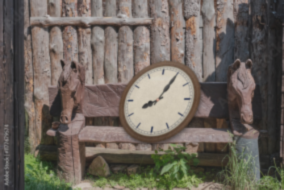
8:05
